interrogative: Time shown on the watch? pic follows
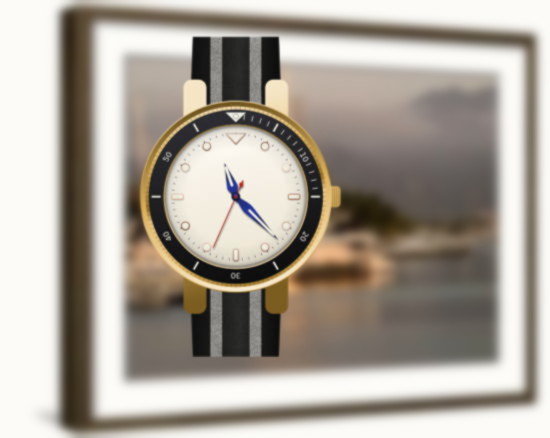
11:22:34
